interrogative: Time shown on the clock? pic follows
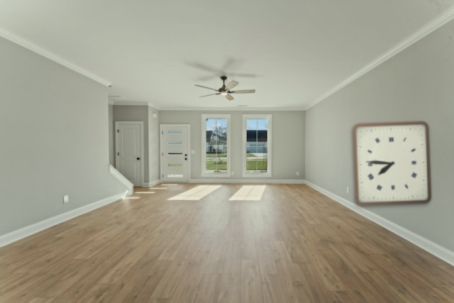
7:46
